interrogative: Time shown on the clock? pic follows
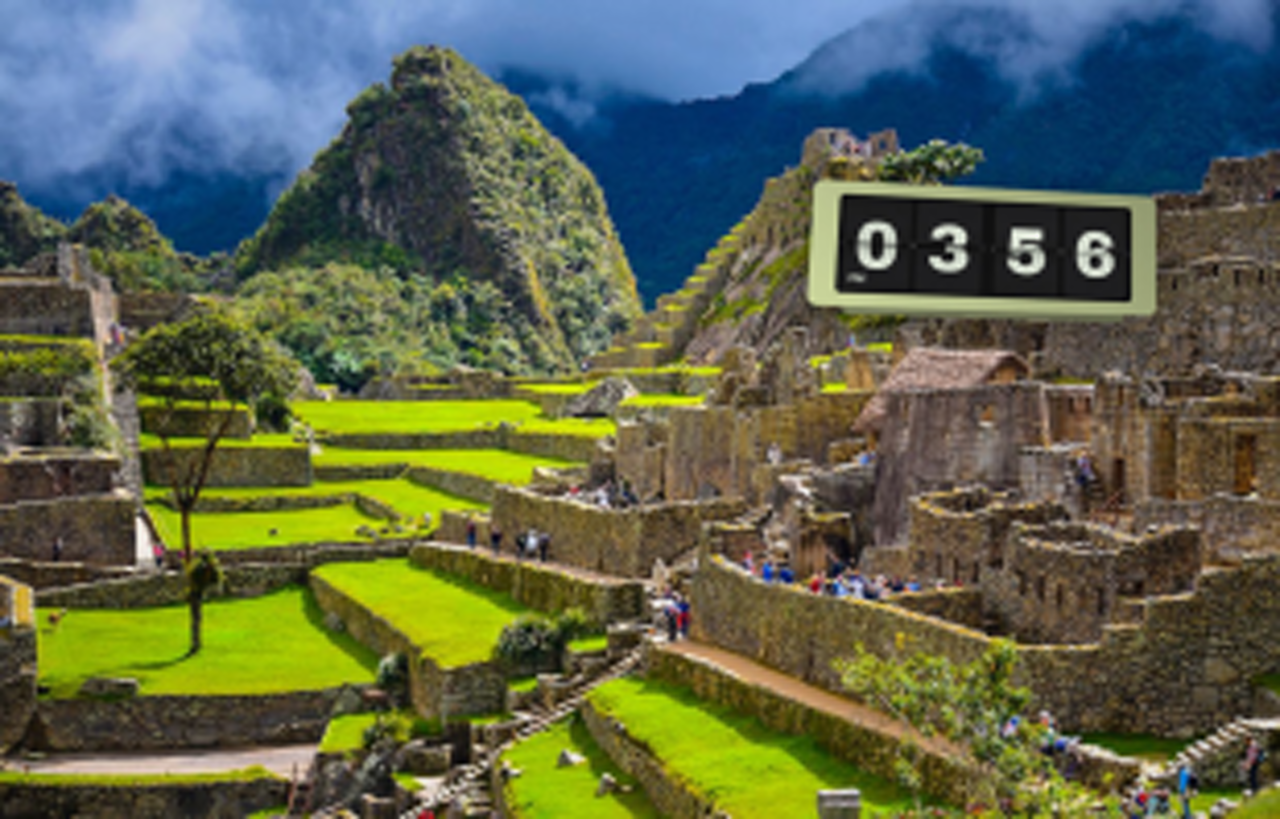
3:56
